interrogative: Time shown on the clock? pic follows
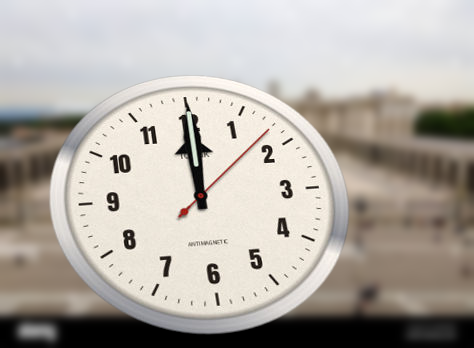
12:00:08
